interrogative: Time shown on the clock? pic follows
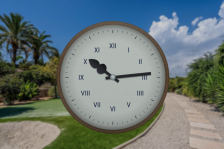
10:14
